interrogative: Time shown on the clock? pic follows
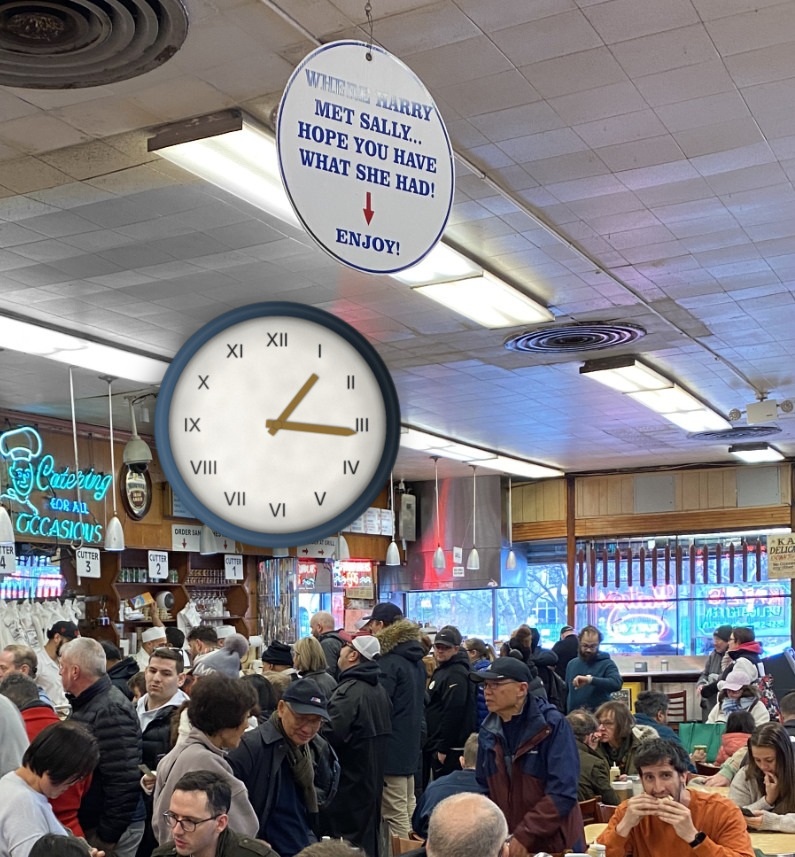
1:16
